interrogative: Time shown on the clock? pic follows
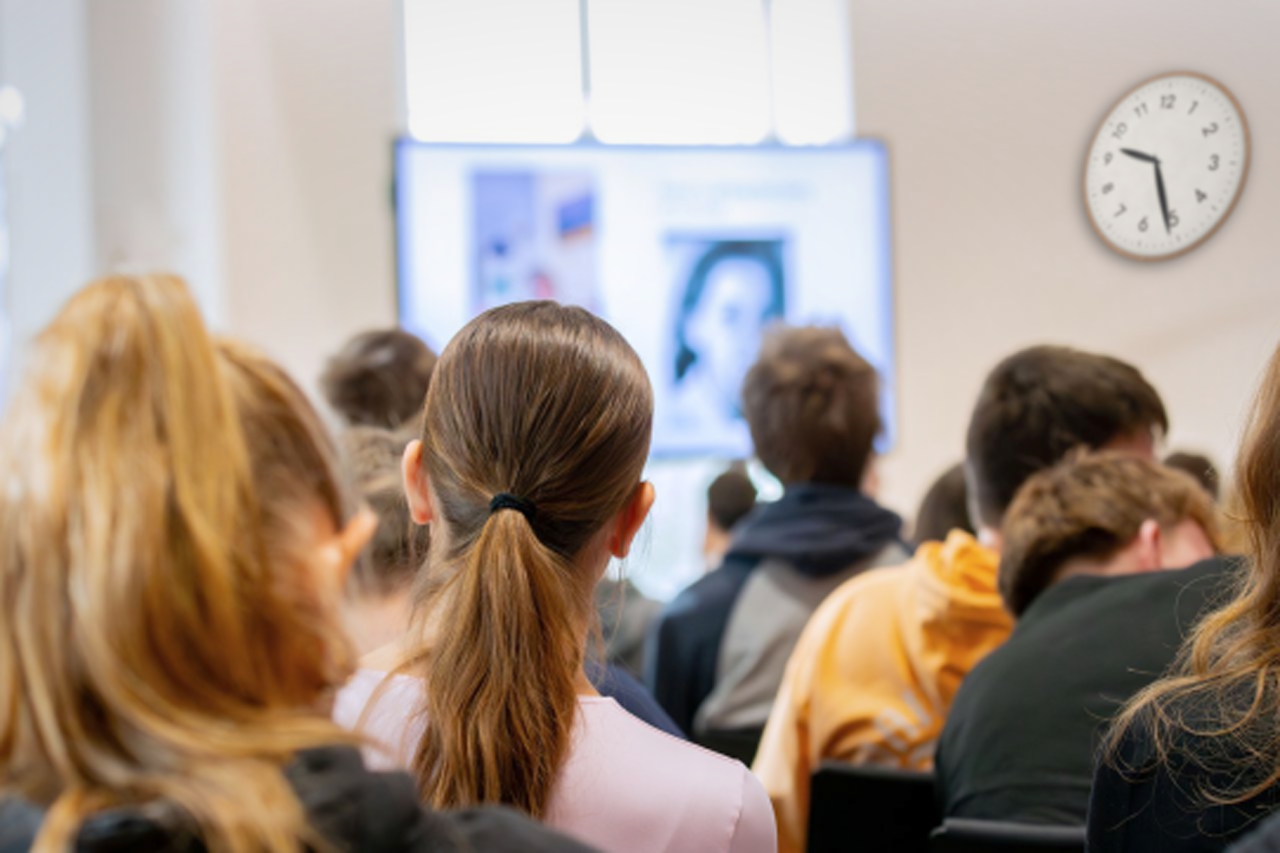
9:26
